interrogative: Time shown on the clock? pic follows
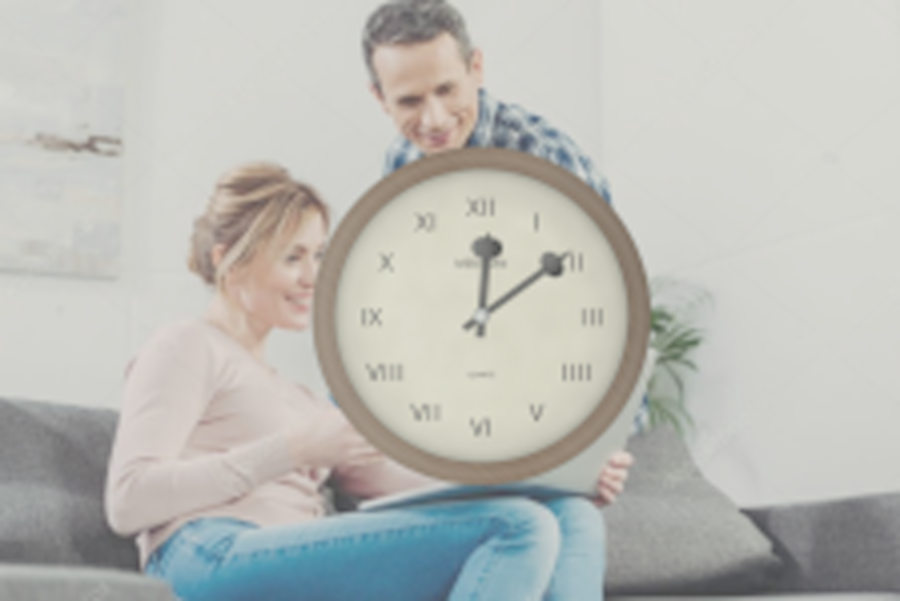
12:09
